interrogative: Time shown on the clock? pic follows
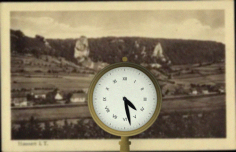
4:28
